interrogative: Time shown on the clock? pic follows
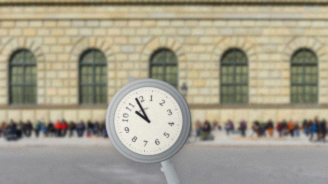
10:59
